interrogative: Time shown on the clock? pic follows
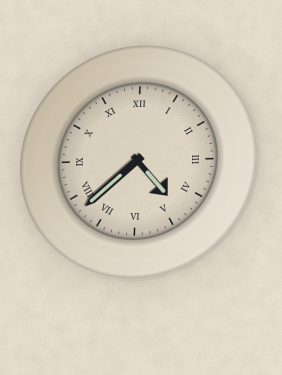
4:38
